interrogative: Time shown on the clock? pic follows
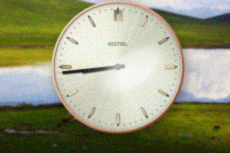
8:44
